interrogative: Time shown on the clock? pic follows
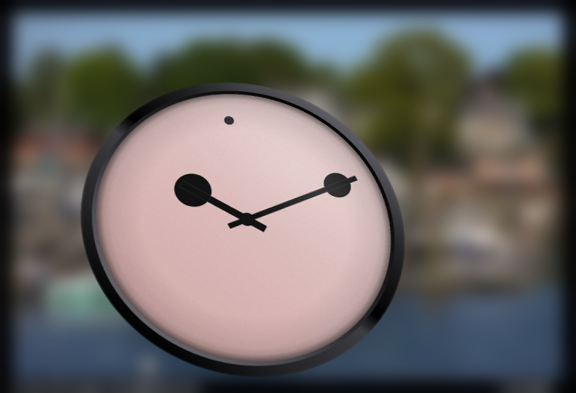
10:12
